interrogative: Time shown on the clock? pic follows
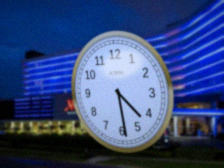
4:29
